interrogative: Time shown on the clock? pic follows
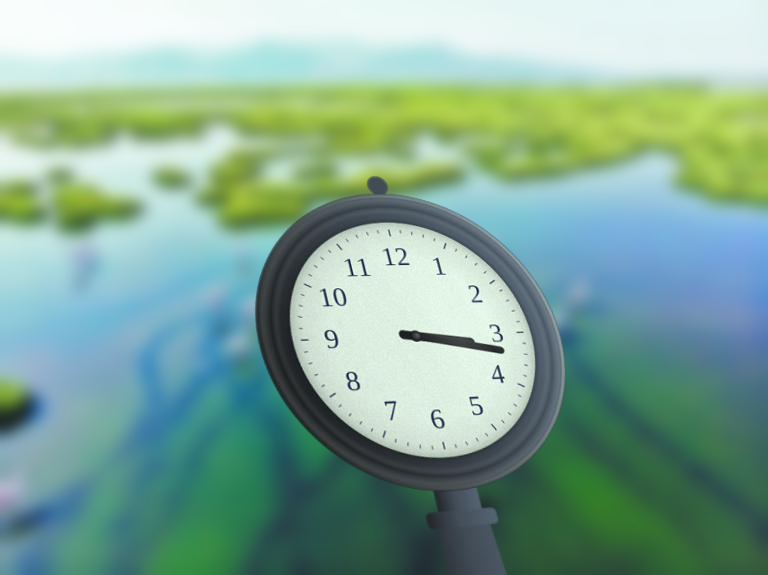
3:17
